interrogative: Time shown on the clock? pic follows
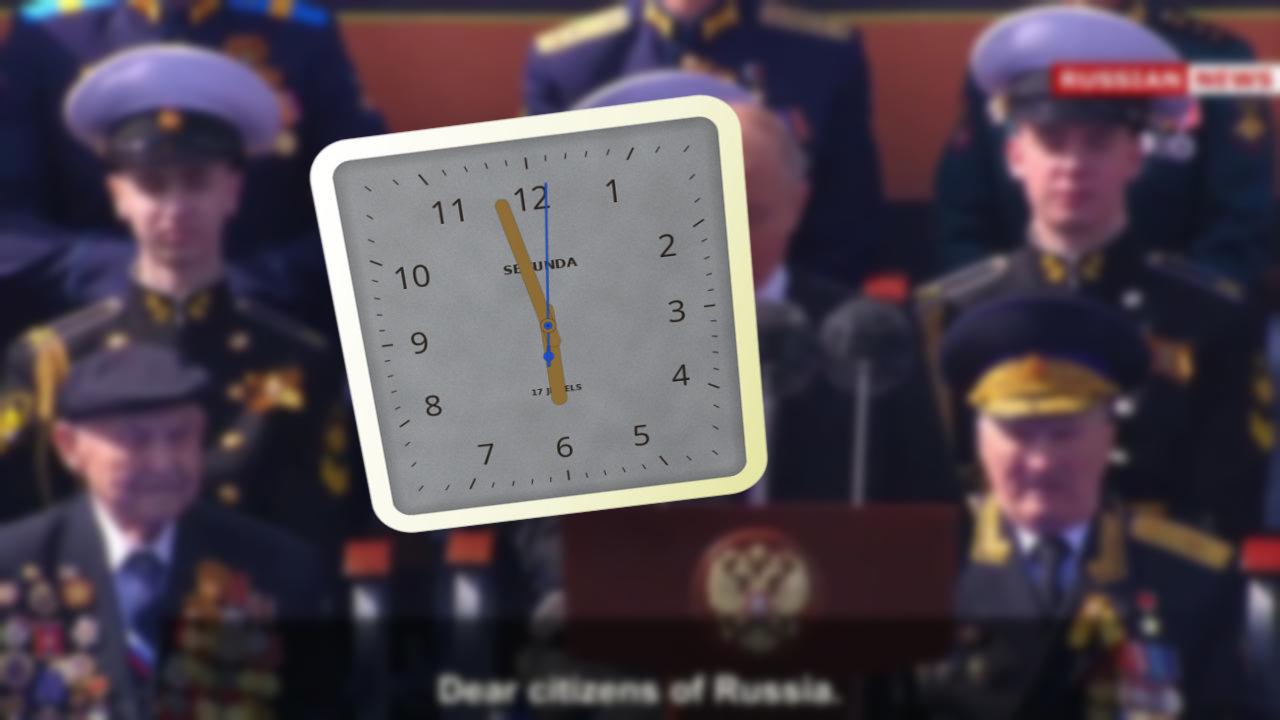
5:58:01
